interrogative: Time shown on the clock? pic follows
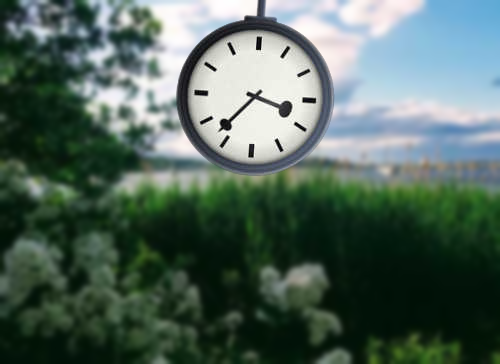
3:37
